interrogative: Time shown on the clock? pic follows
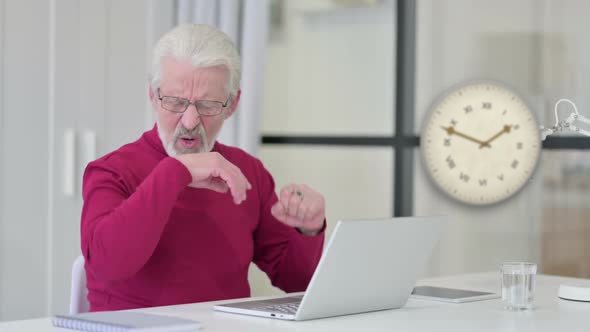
1:48
